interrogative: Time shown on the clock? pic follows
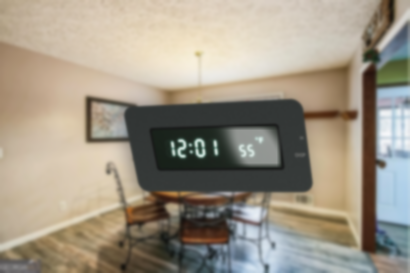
12:01
